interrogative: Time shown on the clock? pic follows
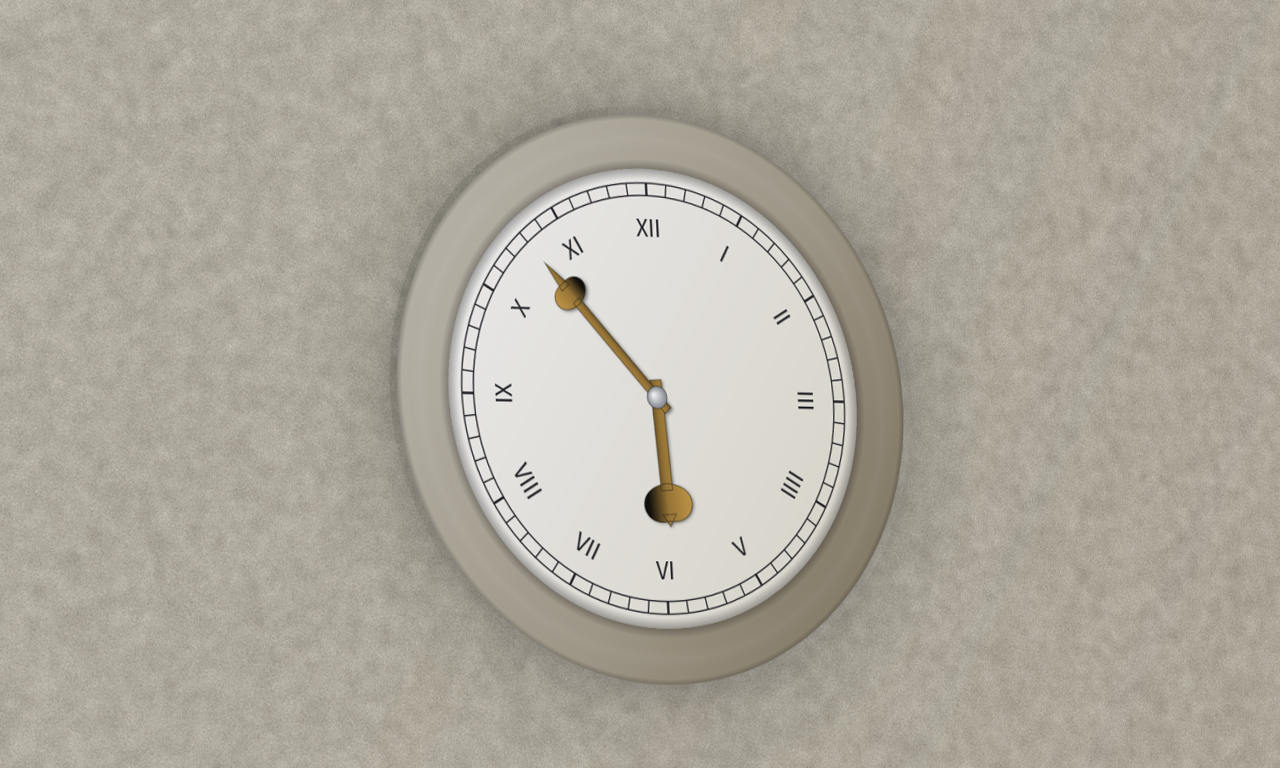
5:53
